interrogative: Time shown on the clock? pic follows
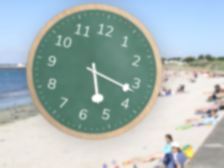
5:17
